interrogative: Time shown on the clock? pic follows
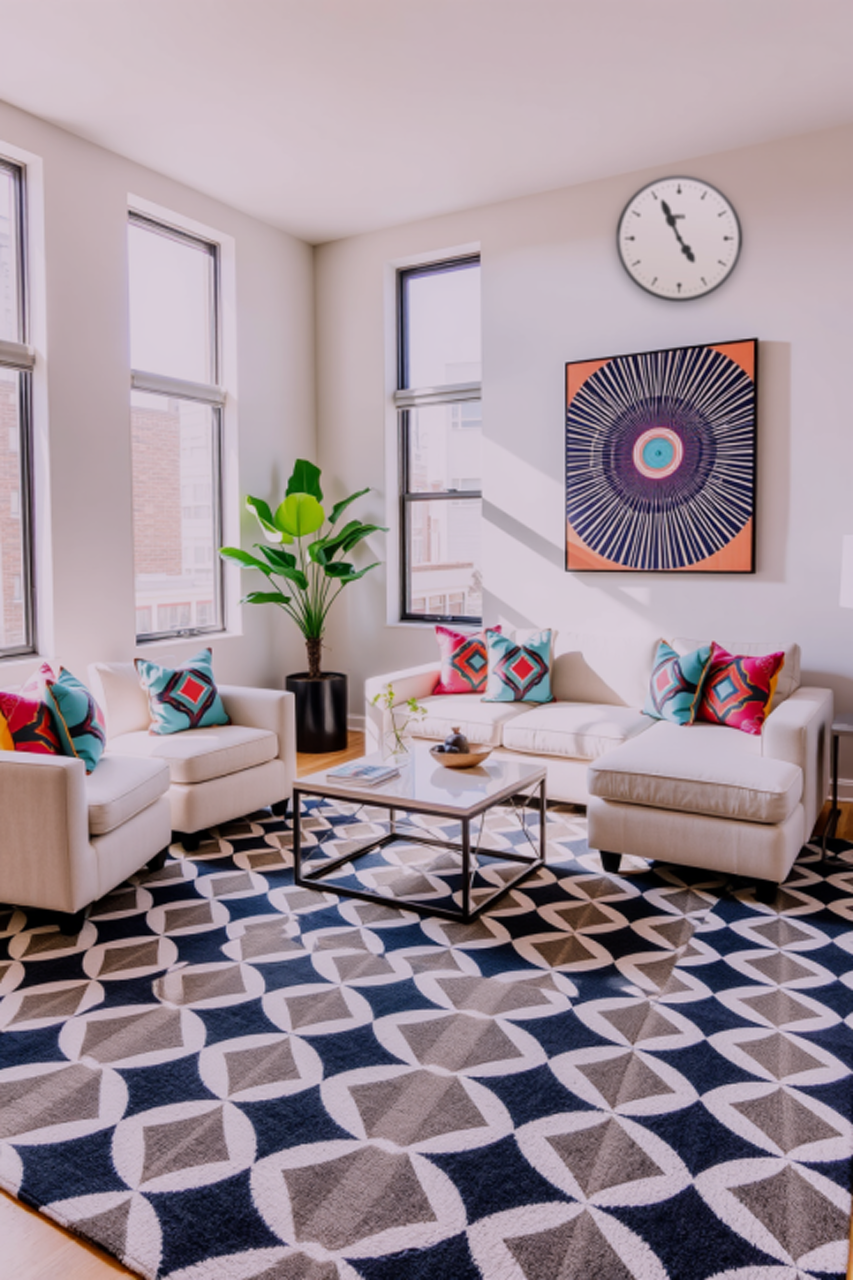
4:56
